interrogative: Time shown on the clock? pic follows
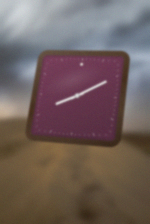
8:10
